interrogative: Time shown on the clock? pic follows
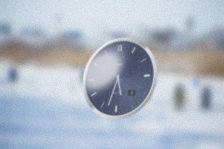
5:33
